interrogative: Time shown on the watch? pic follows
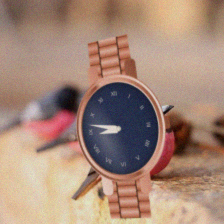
8:47
